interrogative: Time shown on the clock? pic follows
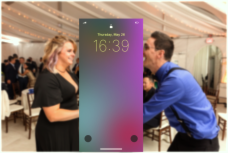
16:39
